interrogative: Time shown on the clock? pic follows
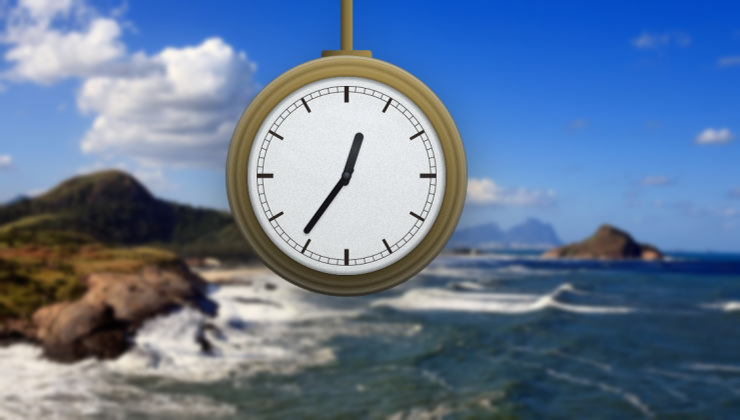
12:36
